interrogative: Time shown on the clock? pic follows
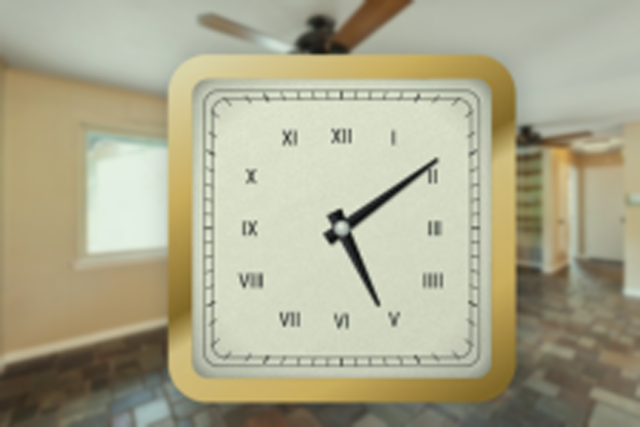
5:09
